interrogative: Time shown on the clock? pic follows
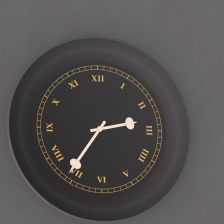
2:36
